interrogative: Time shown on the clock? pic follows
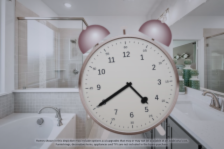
4:40
